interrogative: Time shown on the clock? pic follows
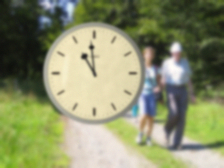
10:59
